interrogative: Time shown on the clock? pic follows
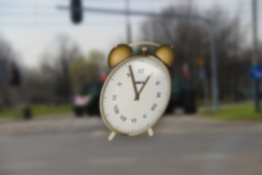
12:56
